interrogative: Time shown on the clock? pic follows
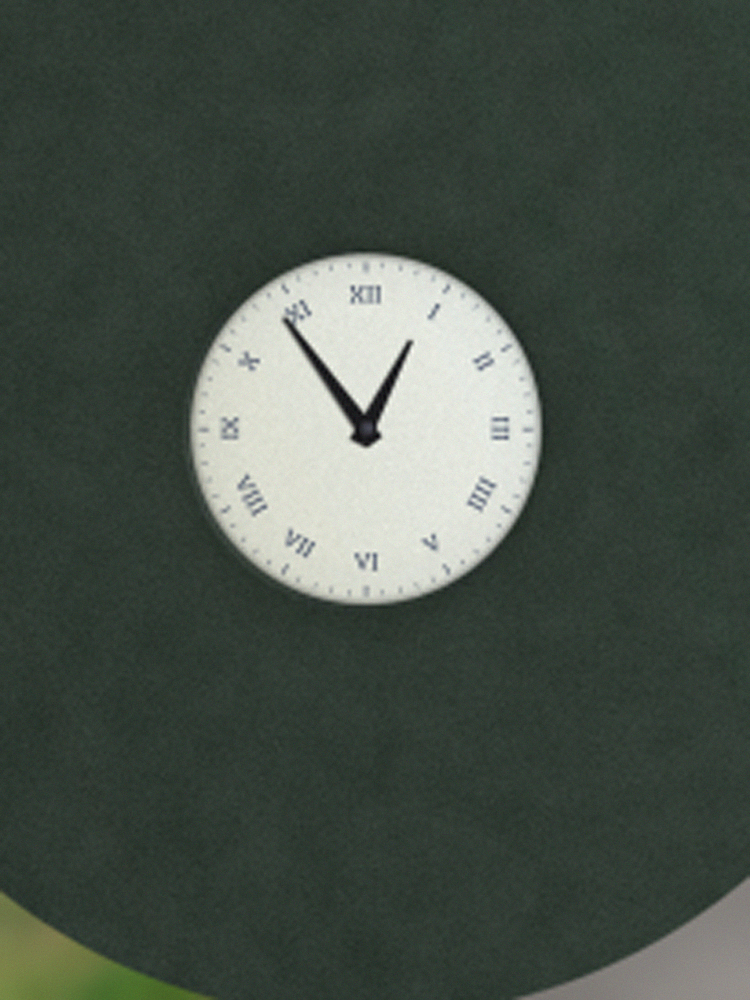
12:54
